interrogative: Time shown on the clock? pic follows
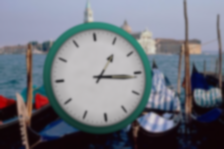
1:16
